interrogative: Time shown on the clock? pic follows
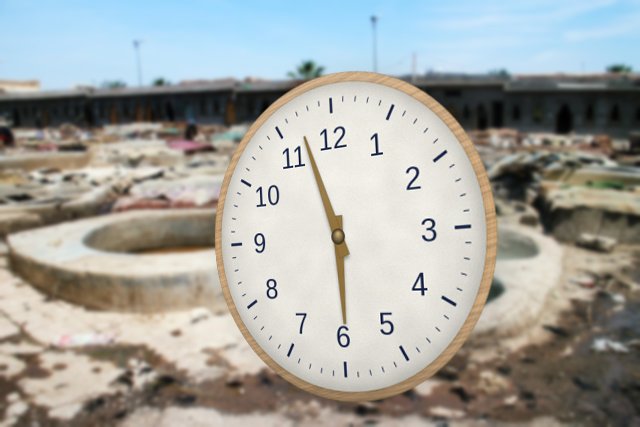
5:57
